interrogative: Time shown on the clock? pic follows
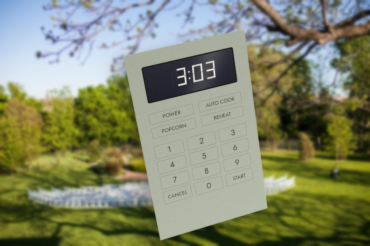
3:03
